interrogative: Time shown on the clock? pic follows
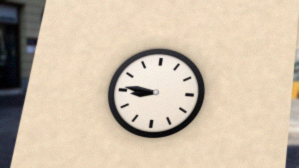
8:46
